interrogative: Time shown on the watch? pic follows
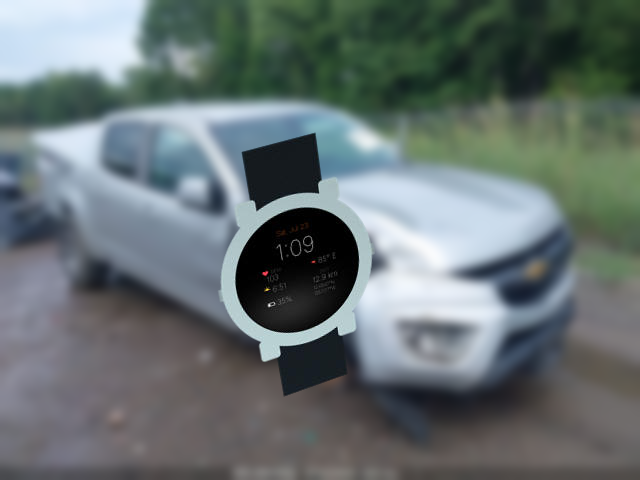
1:09
